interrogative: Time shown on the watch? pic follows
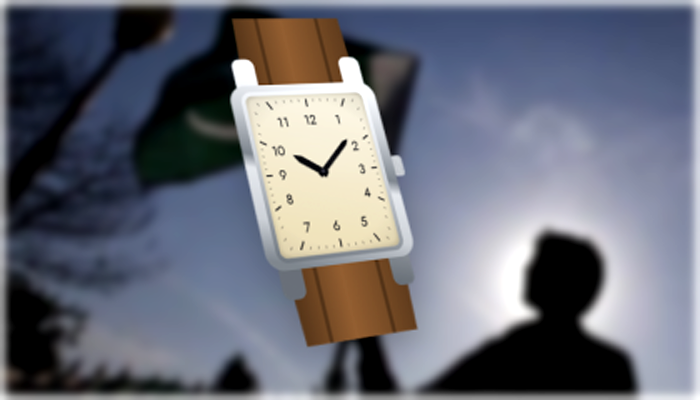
10:08
